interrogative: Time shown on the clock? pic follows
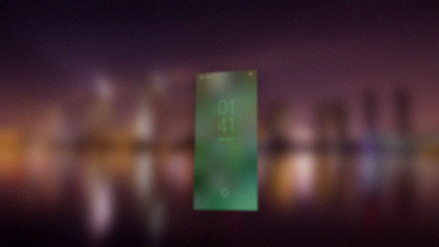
1:41
